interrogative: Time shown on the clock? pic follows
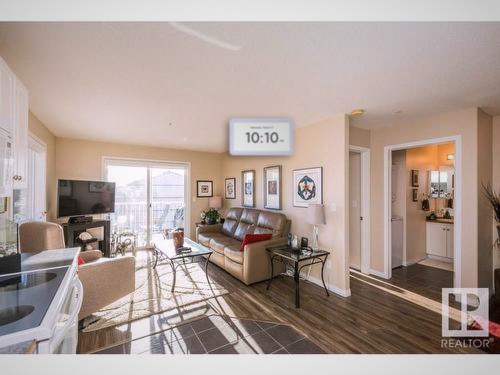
10:10
